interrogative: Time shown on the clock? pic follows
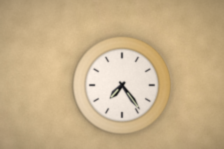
7:24
